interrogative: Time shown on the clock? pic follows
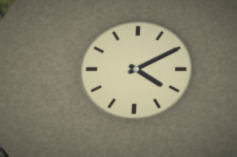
4:10
